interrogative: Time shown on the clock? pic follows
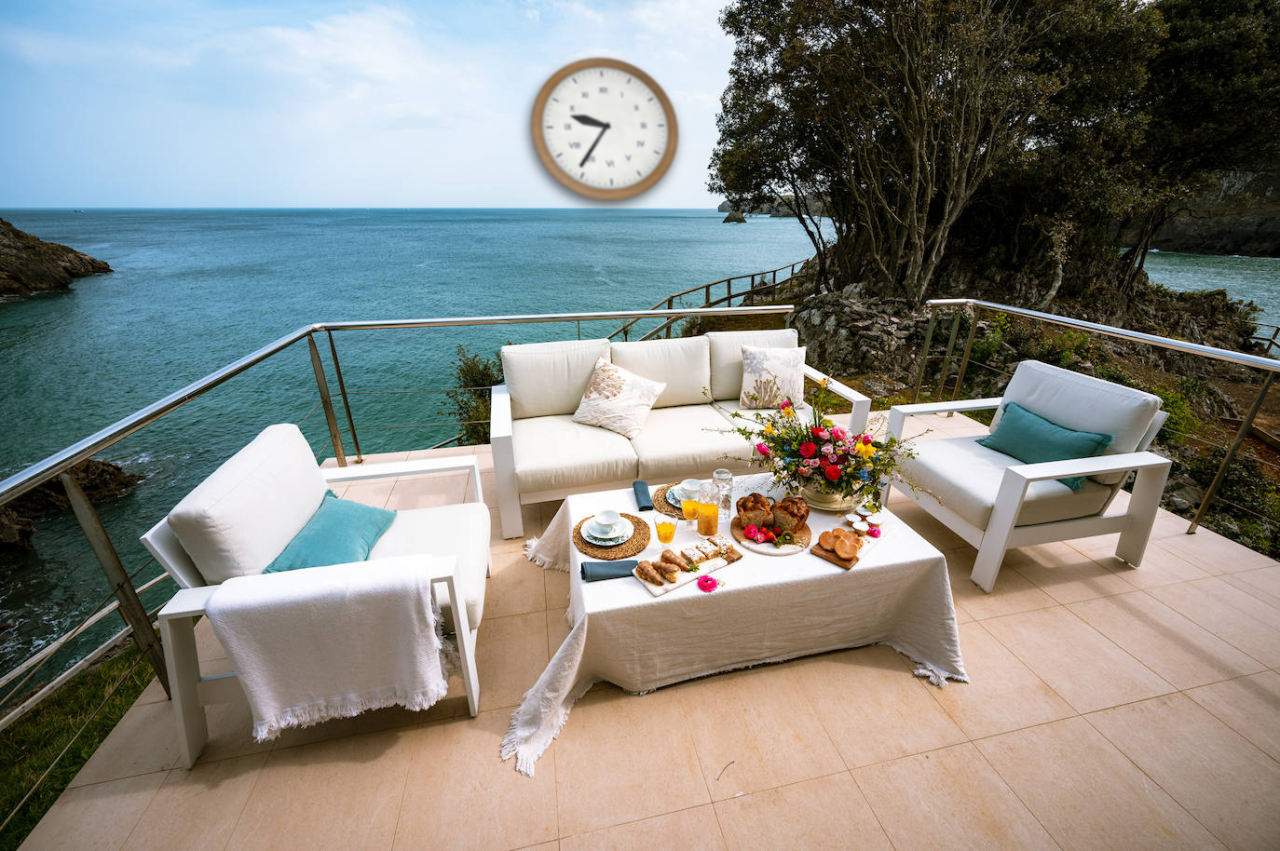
9:36
